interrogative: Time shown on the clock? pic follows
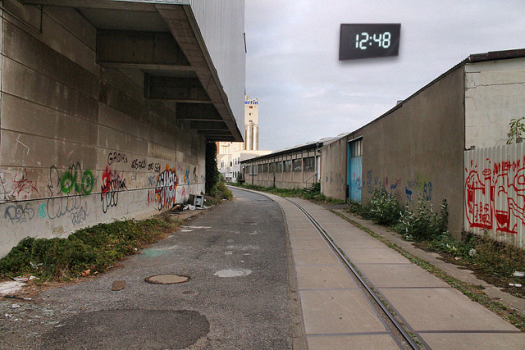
12:48
